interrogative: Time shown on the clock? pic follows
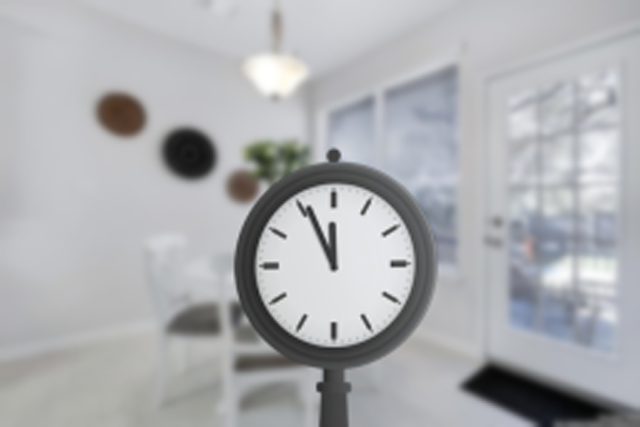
11:56
